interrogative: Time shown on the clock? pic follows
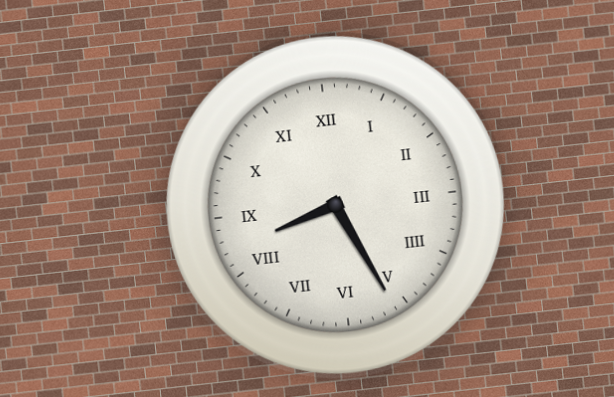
8:26
